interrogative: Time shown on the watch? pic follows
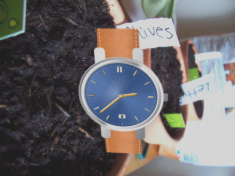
2:38
